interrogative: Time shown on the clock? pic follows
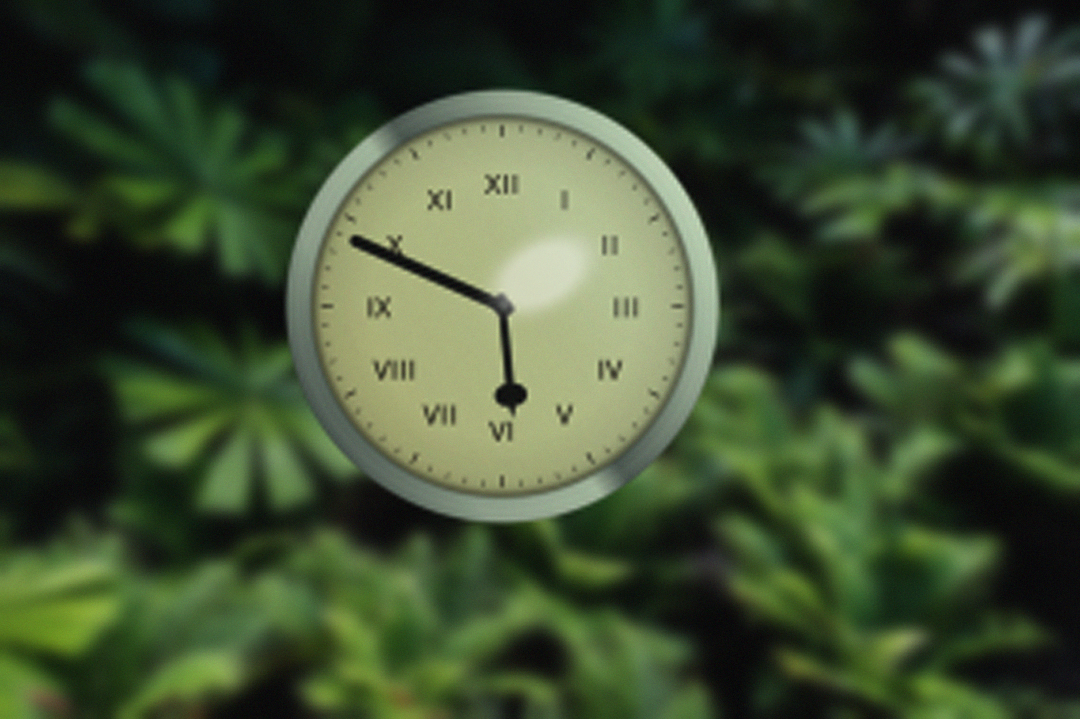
5:49
